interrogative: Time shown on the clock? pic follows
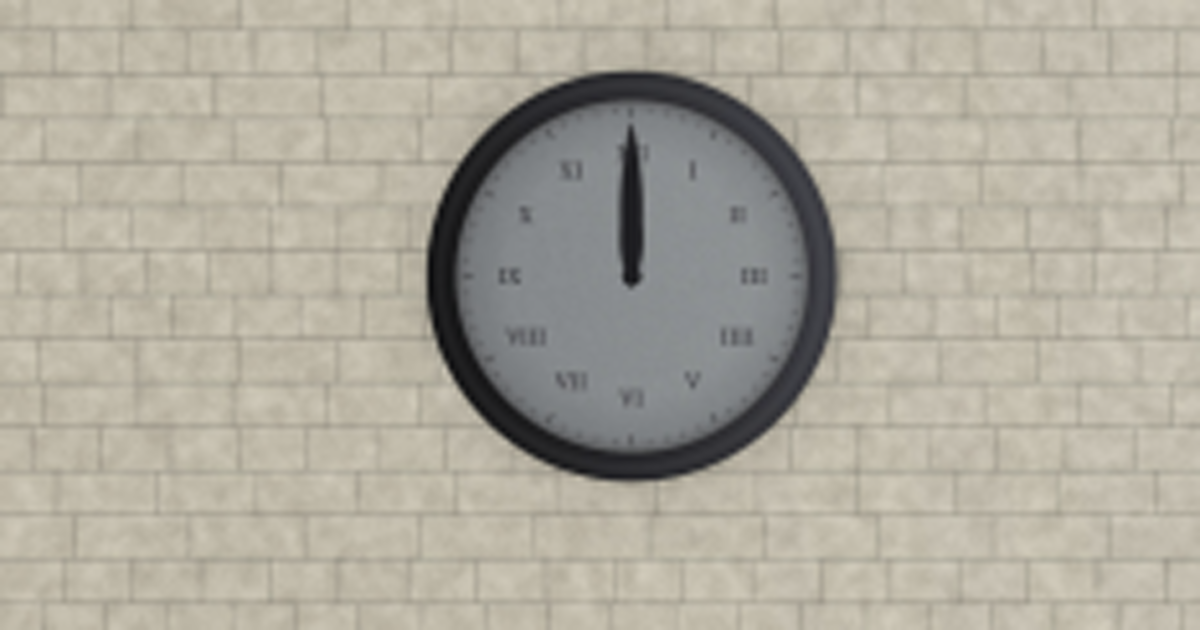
12:00
